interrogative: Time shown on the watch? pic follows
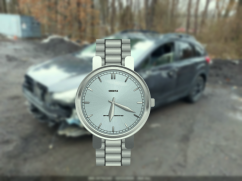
6:19
